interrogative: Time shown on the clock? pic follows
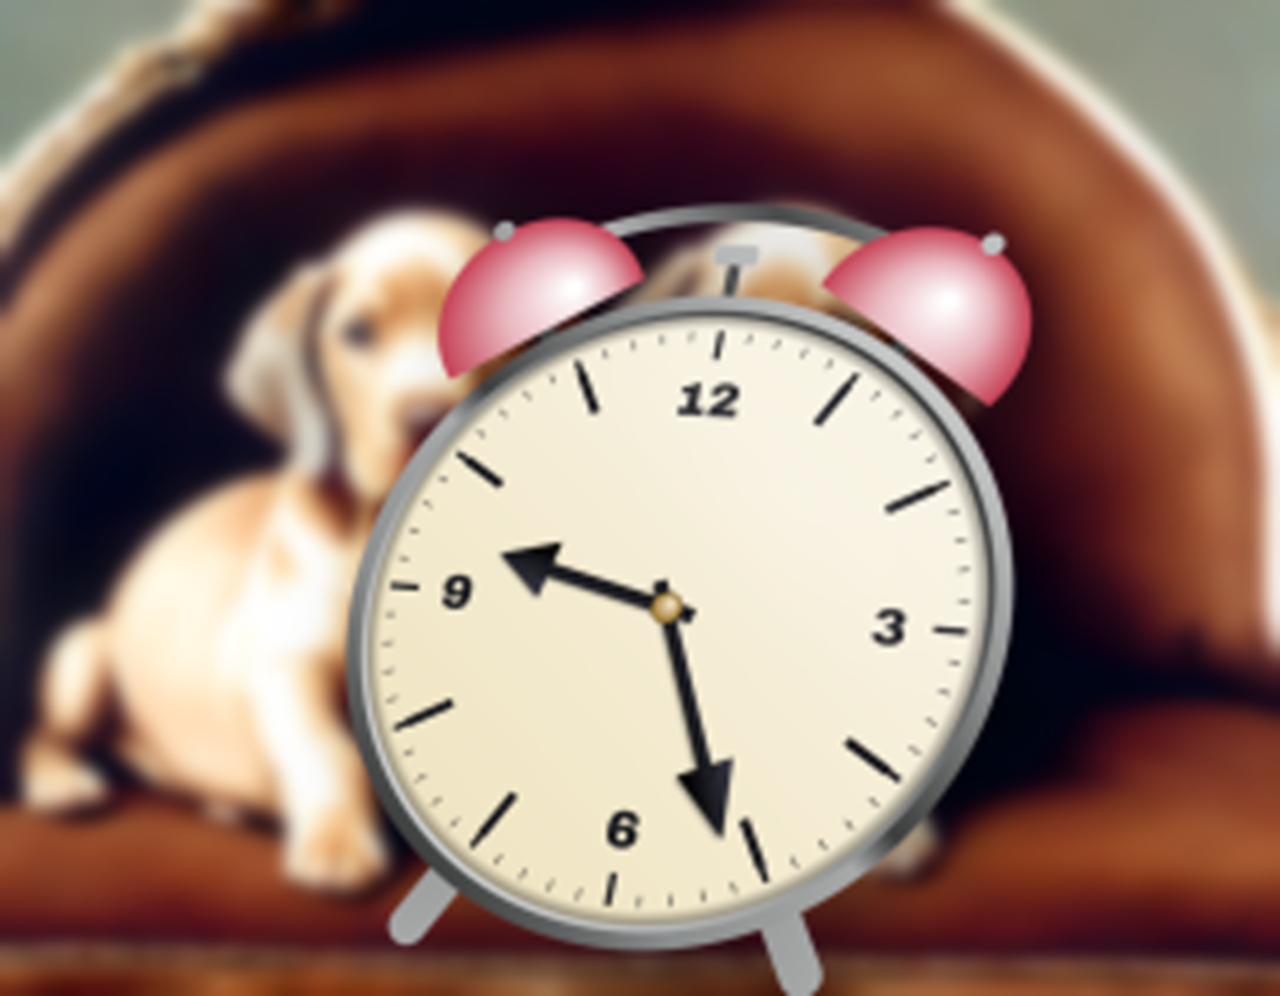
9:26
